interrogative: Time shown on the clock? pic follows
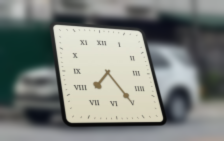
7:25
